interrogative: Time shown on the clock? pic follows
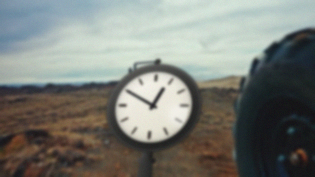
12:50
